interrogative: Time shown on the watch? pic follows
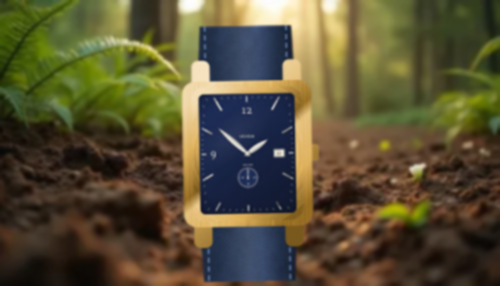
1:52
